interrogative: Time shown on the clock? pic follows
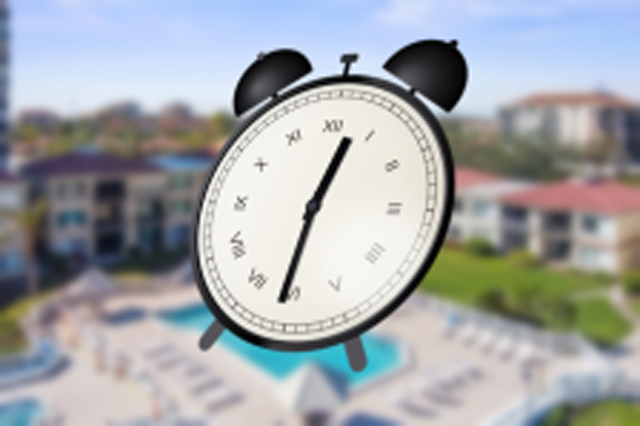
12:31
